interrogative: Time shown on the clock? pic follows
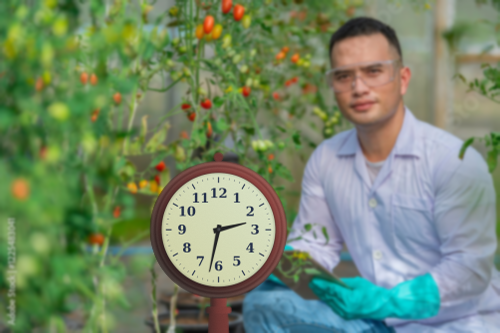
2:32
